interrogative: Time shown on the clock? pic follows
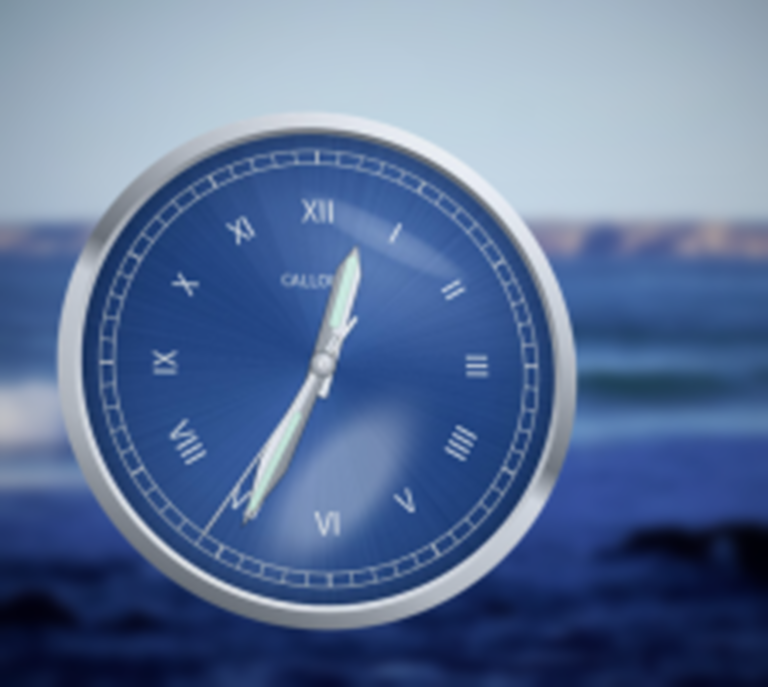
12:34:36
